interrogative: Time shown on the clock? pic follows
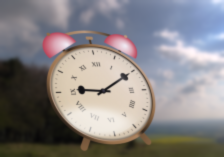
9:10
